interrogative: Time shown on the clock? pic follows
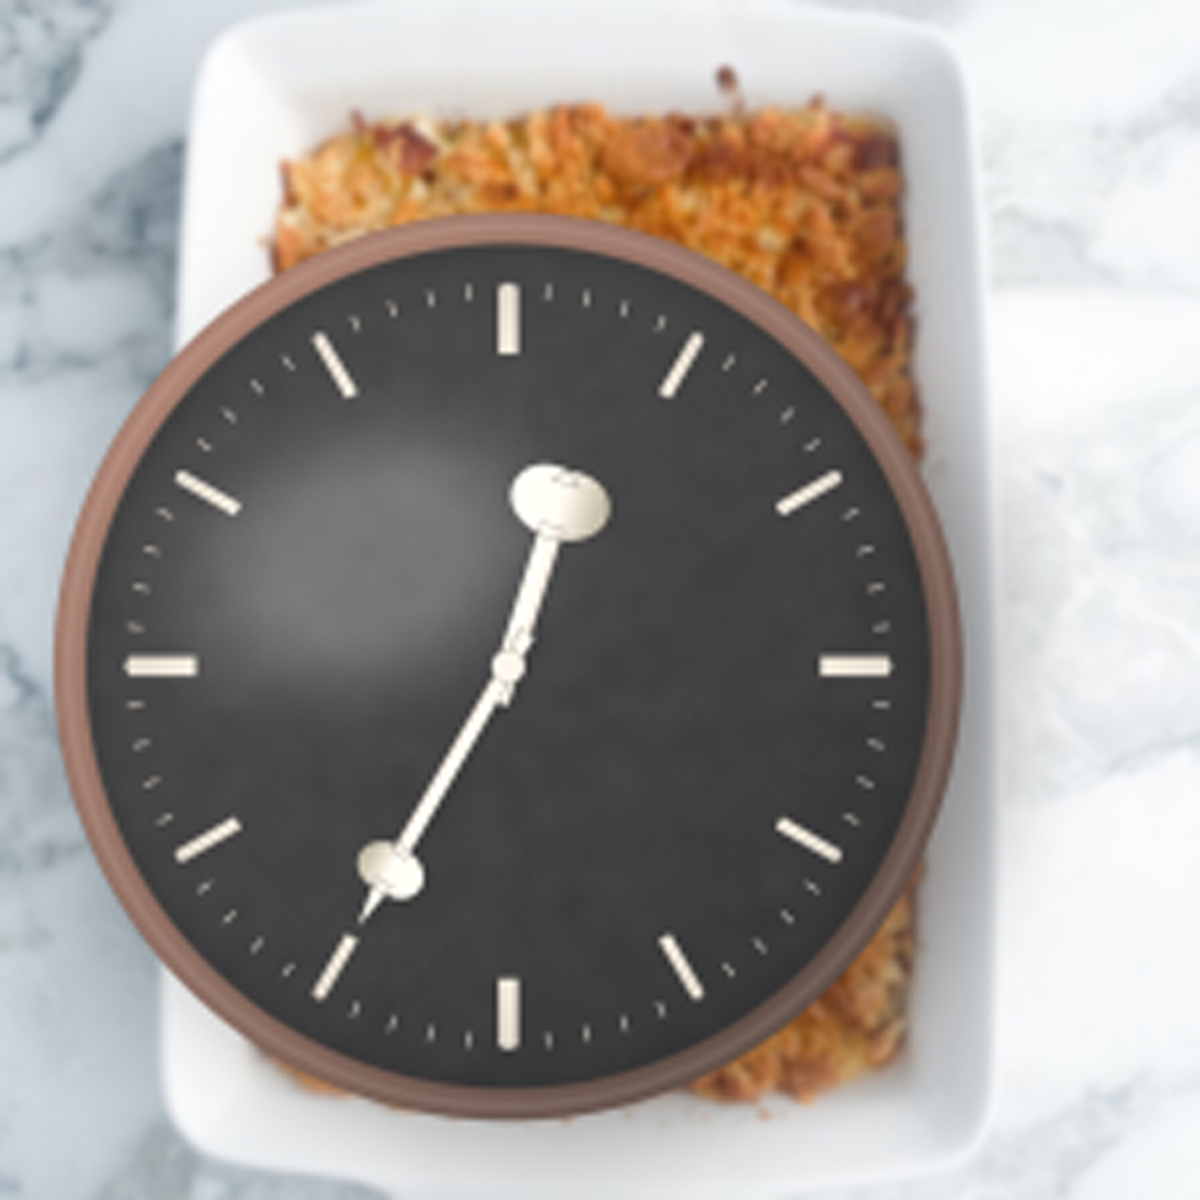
12:35
